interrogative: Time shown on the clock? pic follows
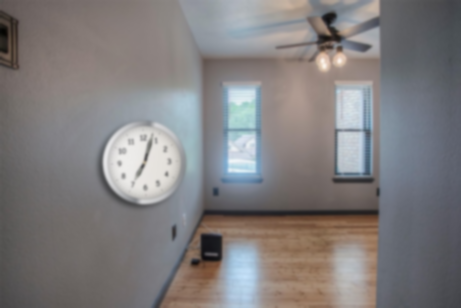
7:03
